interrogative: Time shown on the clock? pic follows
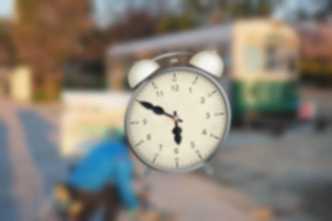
5:50
